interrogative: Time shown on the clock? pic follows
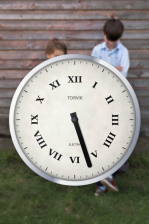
5:27
